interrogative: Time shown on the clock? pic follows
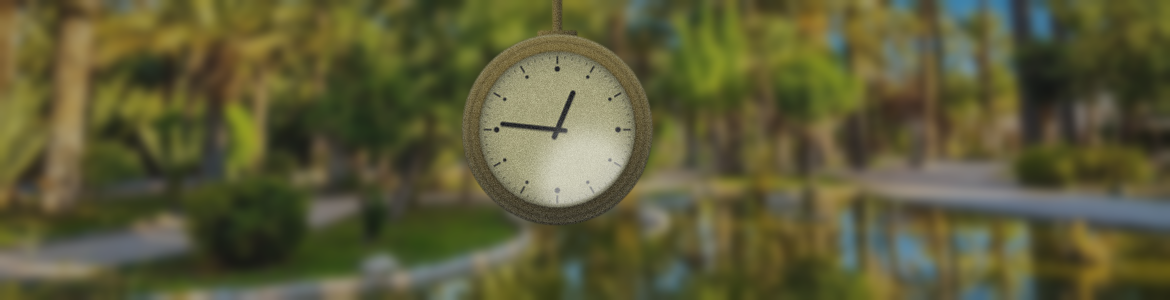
12:46
